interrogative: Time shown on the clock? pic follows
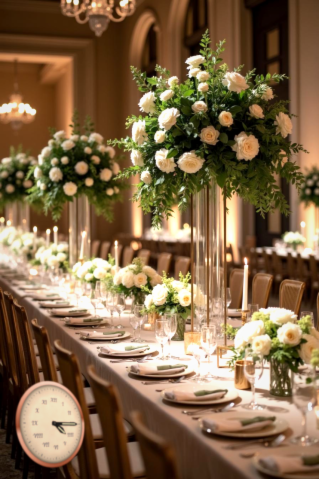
4:15
